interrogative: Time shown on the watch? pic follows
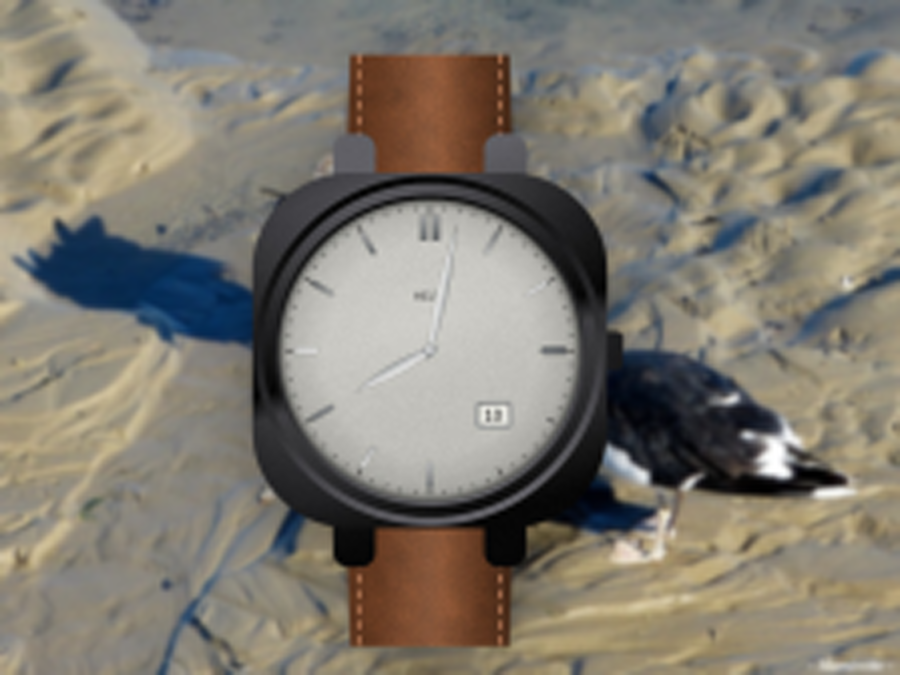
8:02
